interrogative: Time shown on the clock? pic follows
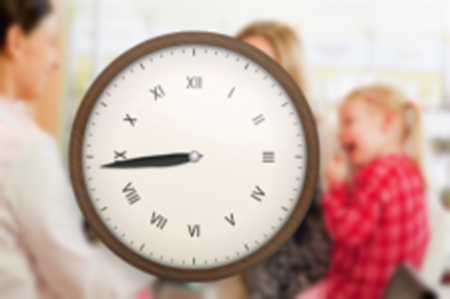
8:44
